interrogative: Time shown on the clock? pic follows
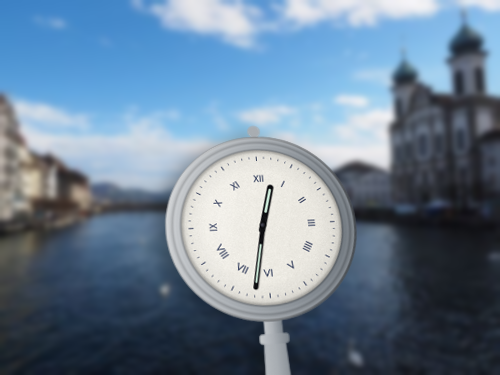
12:32
